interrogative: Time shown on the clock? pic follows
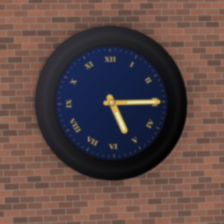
5:15
